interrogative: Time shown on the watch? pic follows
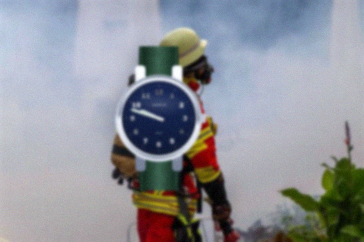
9:48
